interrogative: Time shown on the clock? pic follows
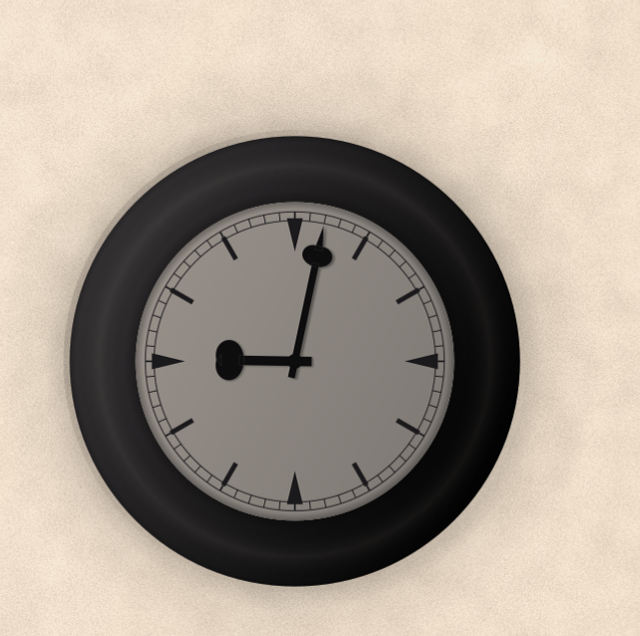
9:02
